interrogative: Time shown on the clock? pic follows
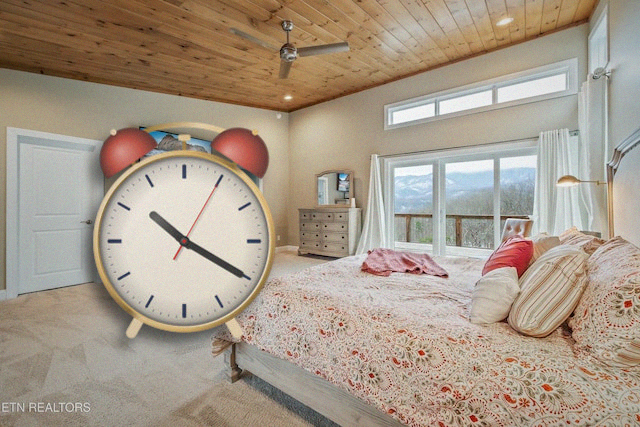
10:20:05
